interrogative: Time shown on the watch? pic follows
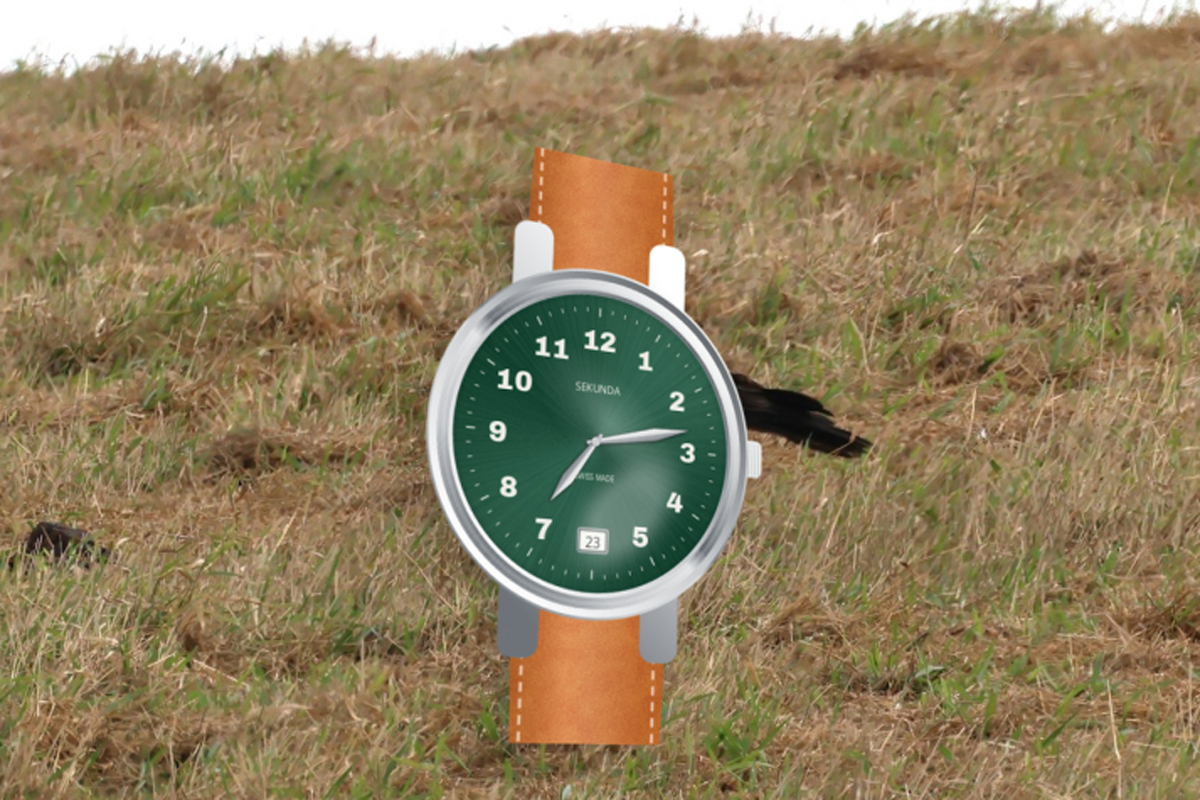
7:13
